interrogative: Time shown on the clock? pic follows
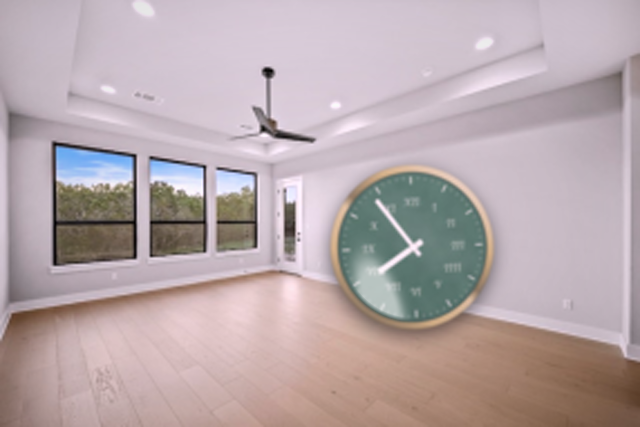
7:54
